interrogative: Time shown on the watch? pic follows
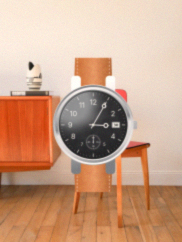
3:05
